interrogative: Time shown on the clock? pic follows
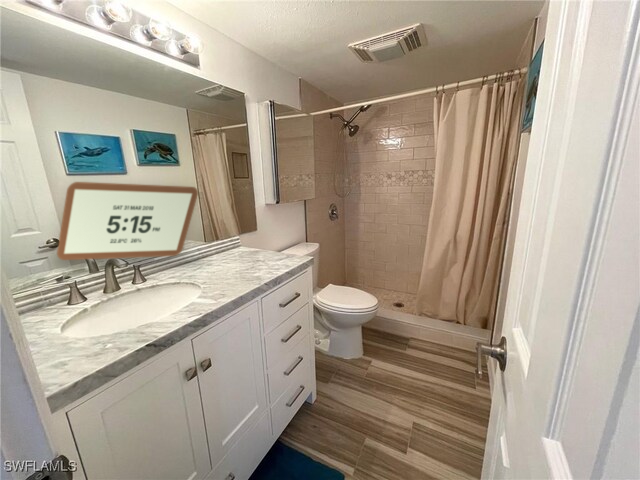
5:15
